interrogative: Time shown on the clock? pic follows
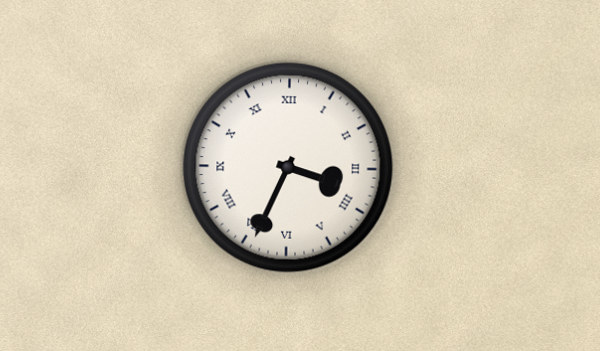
3:34
